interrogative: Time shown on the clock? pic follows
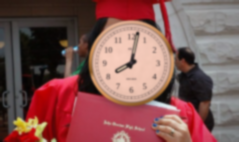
8:02
